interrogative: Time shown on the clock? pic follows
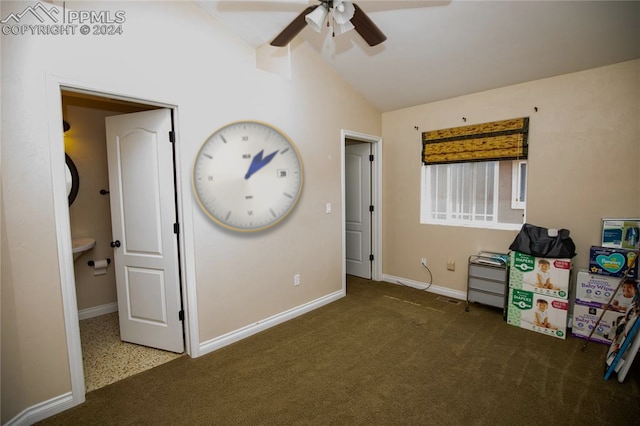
1:09
